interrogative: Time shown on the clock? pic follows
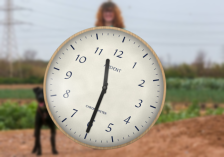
11:30
